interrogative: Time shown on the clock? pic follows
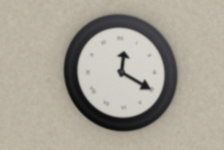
12:20
